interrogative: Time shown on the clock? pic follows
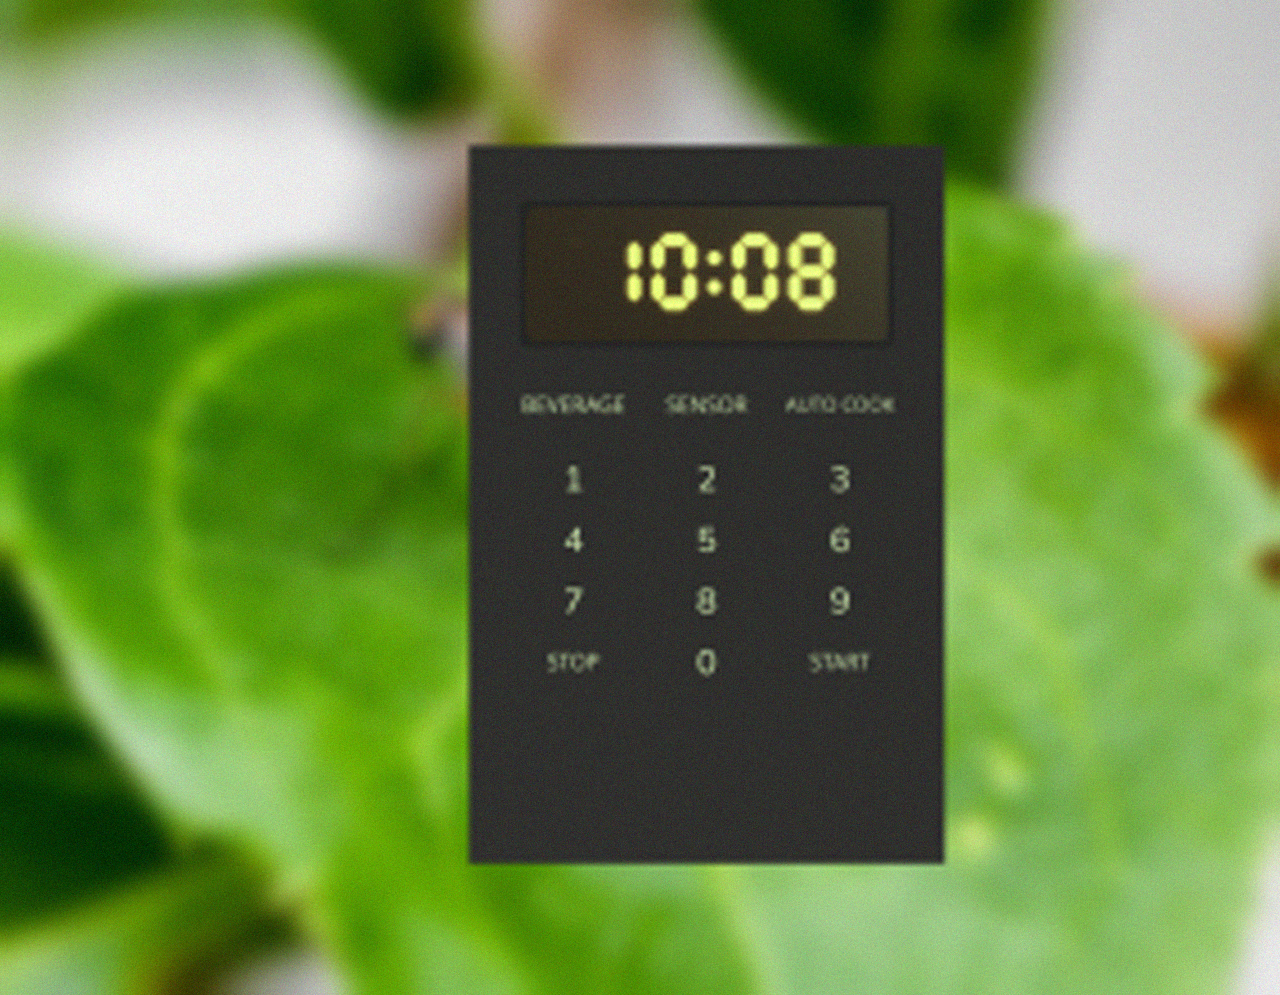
10:08
